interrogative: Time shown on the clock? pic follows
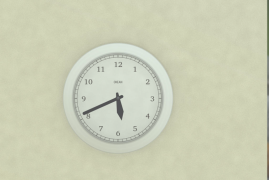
5:41
